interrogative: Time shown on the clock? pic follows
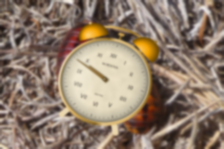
9:48
